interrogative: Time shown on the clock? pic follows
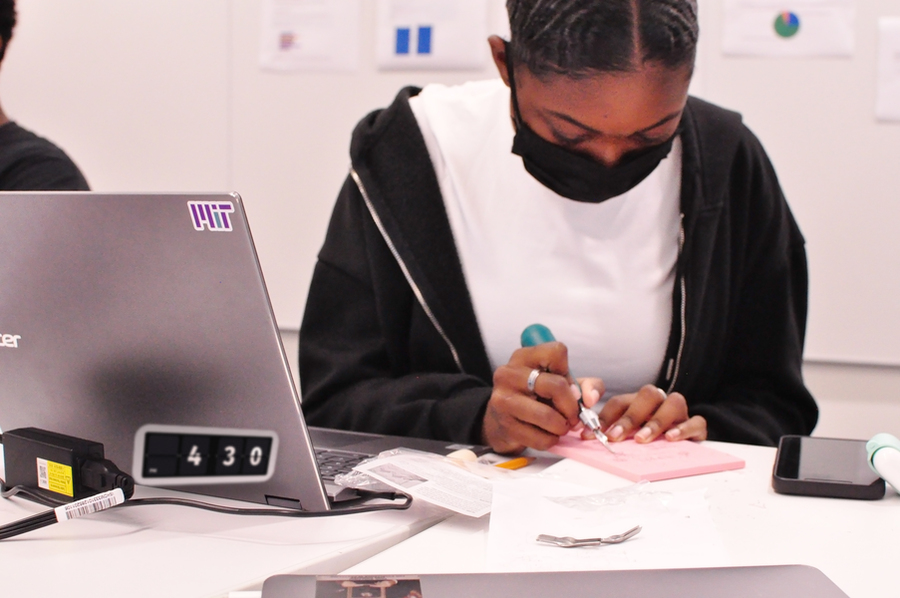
4:30
